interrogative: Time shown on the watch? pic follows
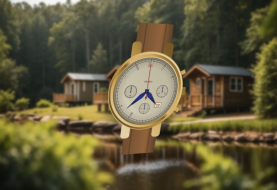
4:38
